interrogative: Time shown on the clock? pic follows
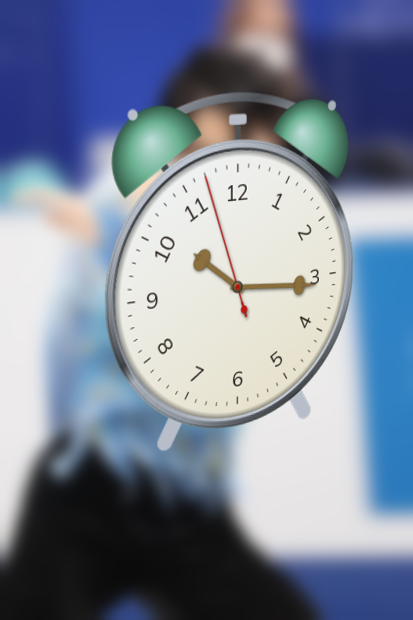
10:15:57
